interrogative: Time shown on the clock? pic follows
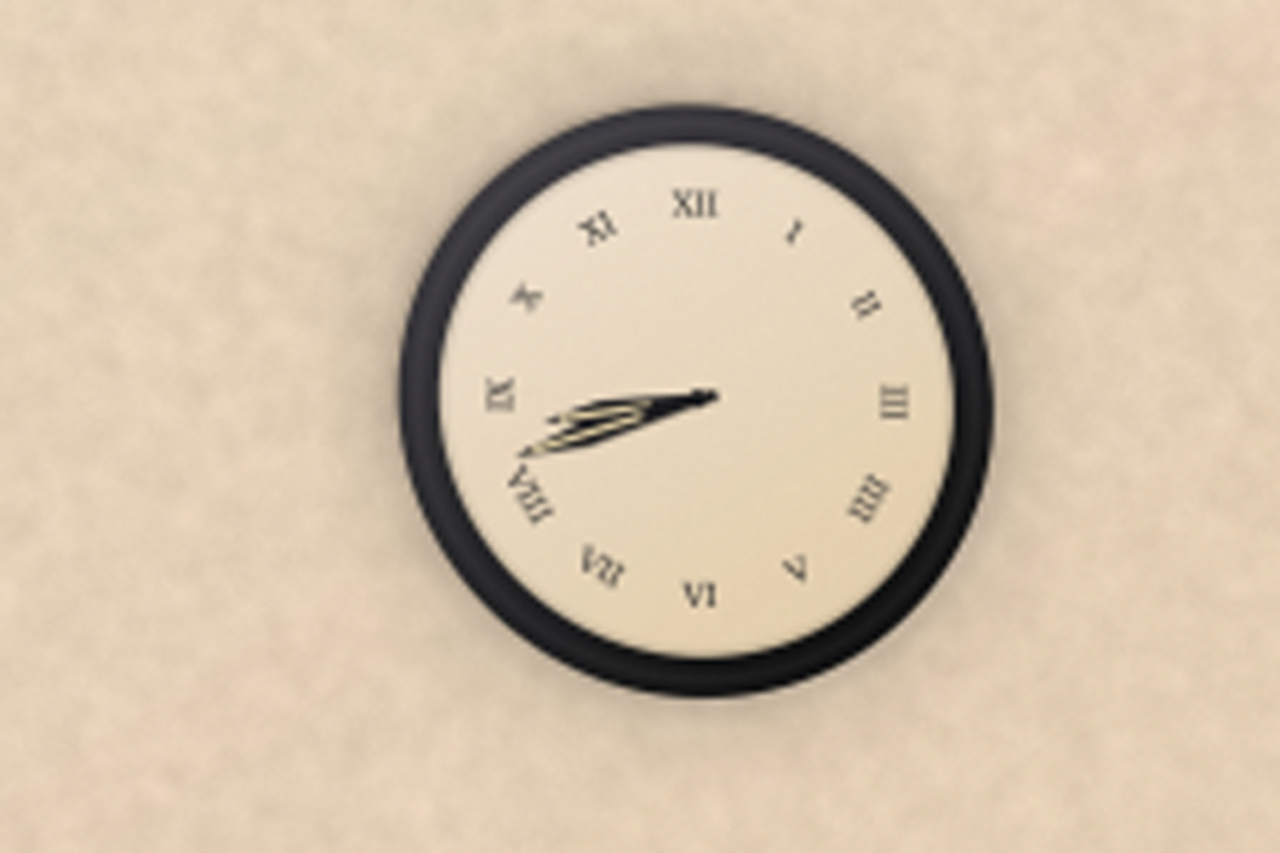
8:42
